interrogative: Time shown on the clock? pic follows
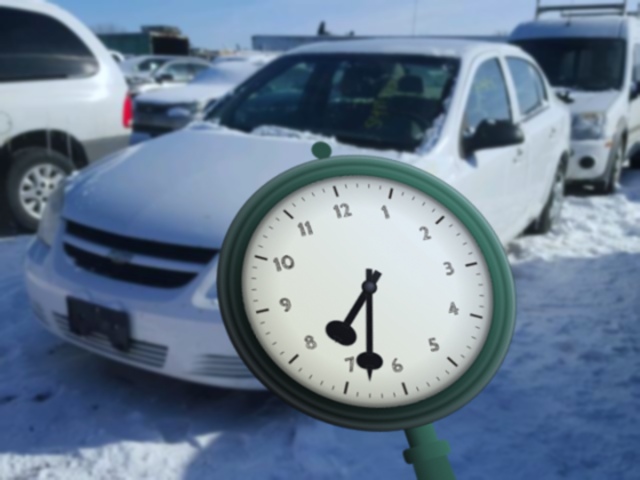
7:33
